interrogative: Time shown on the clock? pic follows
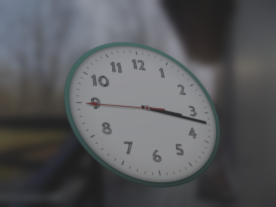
3:16:45
